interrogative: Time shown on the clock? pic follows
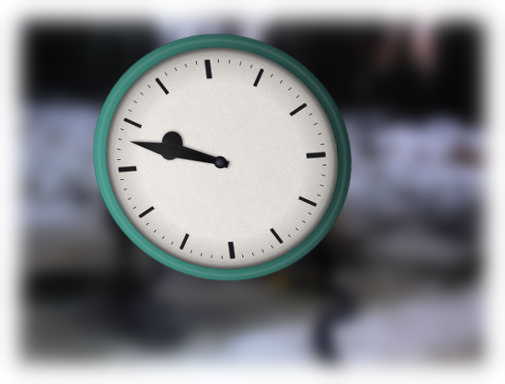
9:48
